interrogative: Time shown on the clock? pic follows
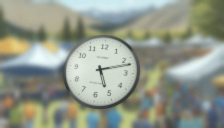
5:12
